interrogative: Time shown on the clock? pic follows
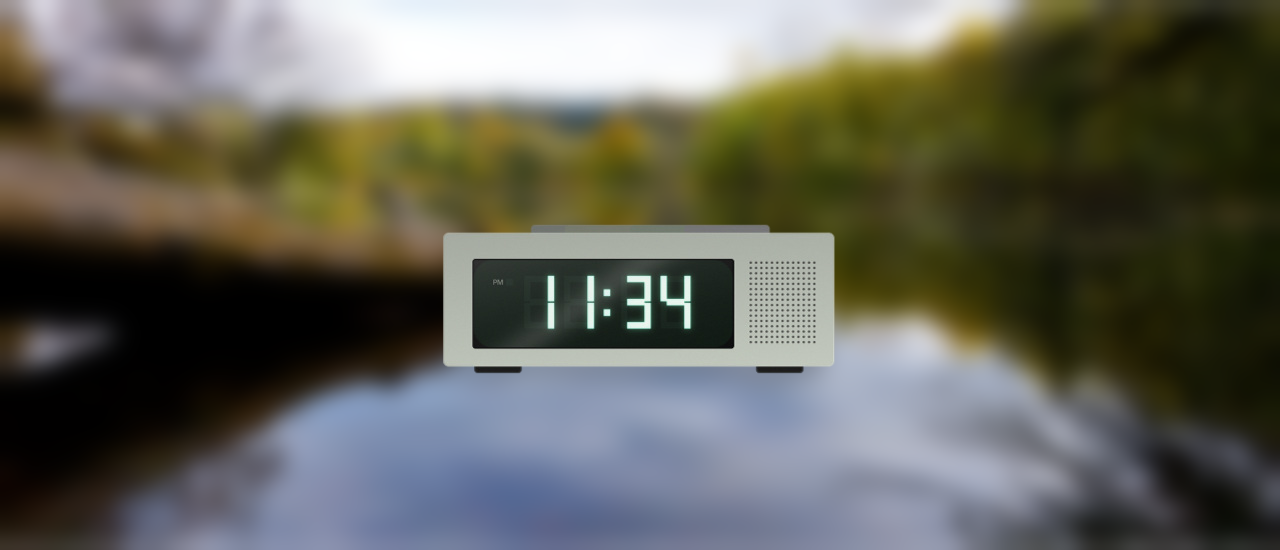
11:34
